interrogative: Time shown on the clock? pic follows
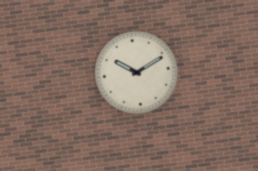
10:11
